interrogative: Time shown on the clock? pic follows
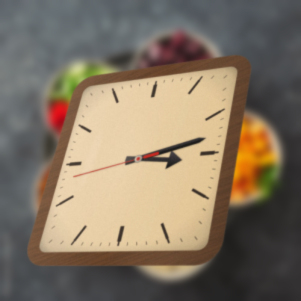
3:12:43
